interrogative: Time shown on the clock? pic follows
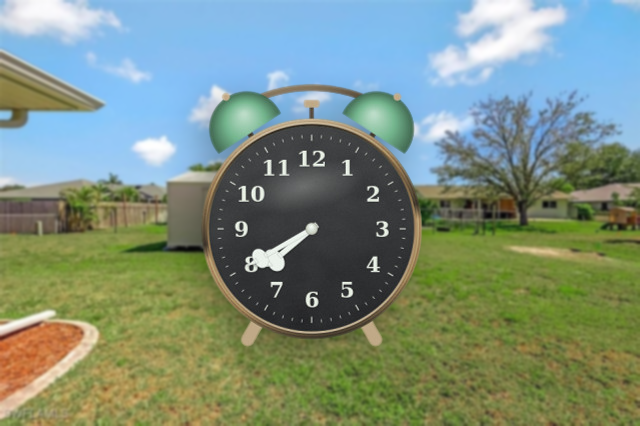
7:40
